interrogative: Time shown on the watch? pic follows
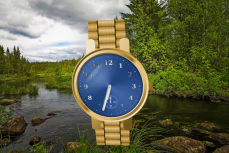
6:33
